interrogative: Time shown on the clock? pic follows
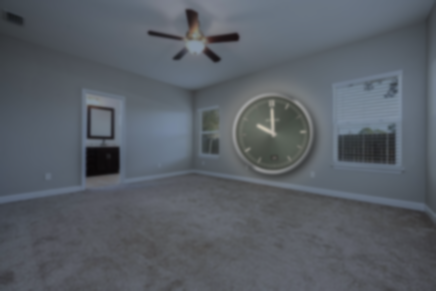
10:00
